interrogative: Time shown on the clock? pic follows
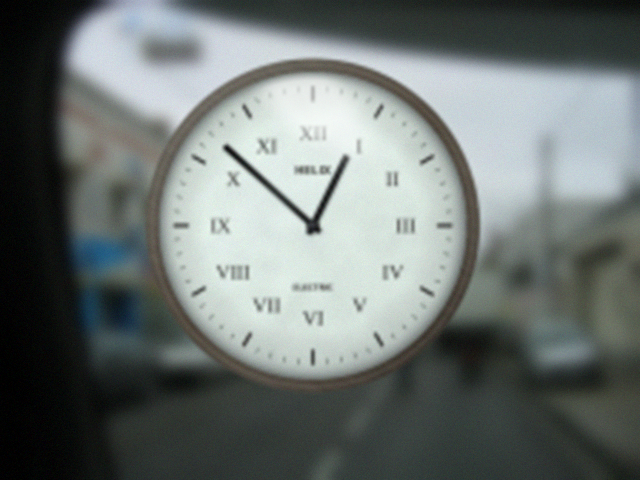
12:52
